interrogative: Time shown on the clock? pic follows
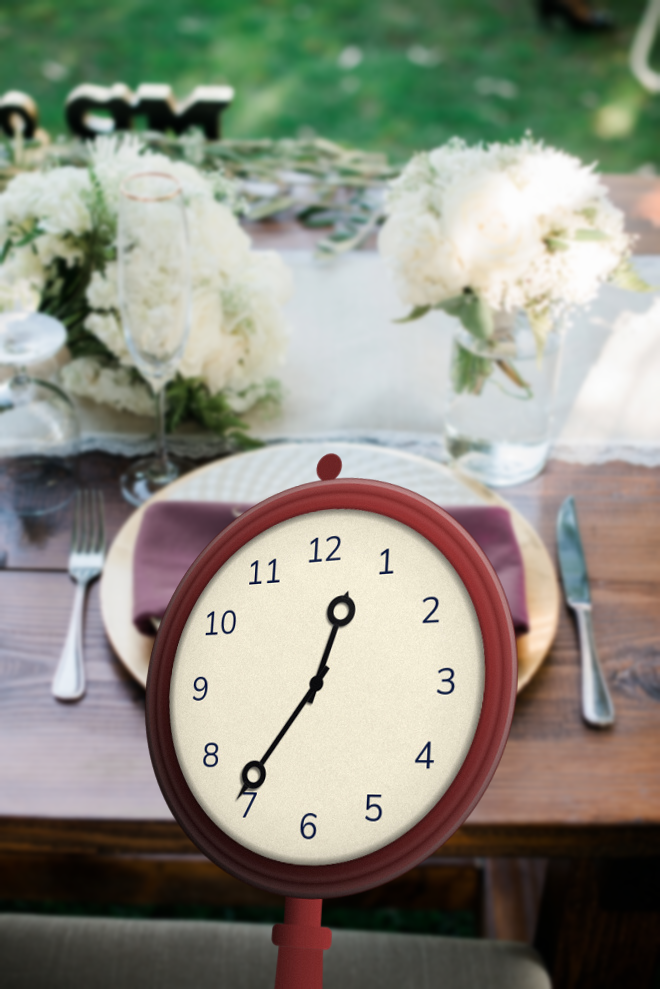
12:36
